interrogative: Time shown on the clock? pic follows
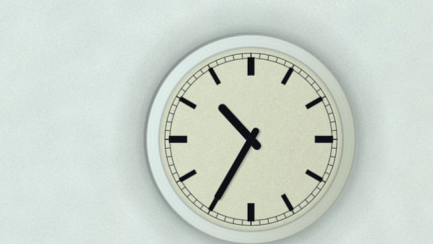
10:35
